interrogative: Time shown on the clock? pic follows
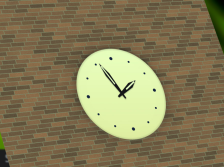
1:56
